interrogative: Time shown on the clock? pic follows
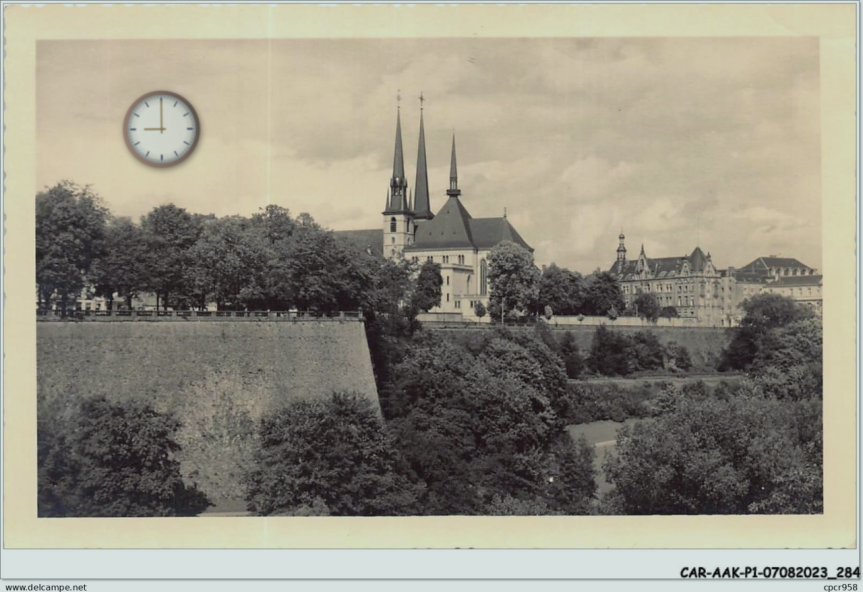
9:00
